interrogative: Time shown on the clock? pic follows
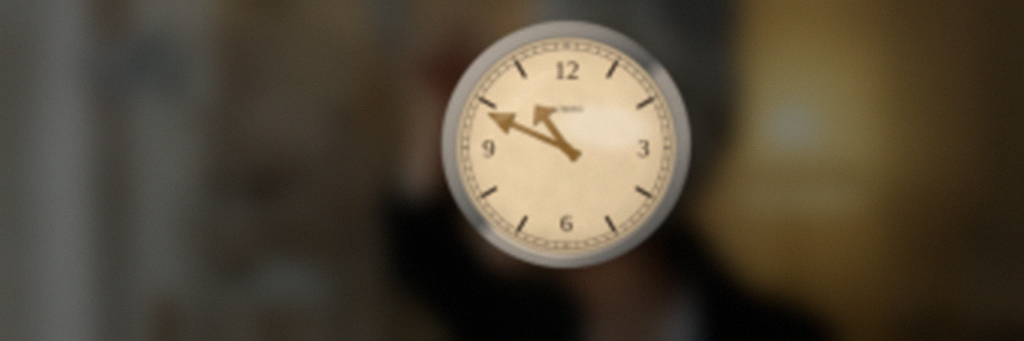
10:49
